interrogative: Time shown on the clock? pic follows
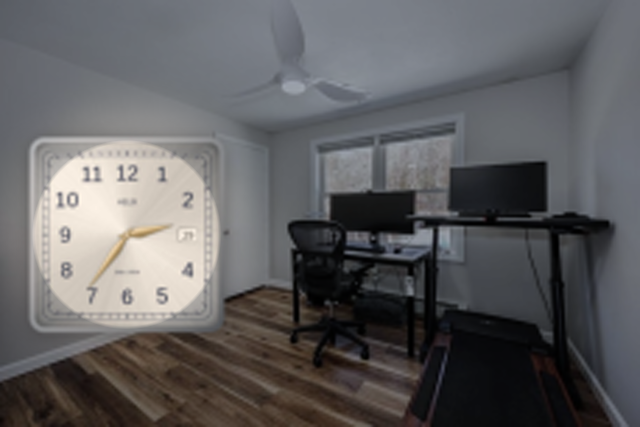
2:36
